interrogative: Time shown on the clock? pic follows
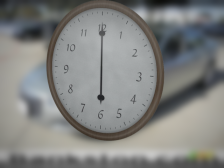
6:00
